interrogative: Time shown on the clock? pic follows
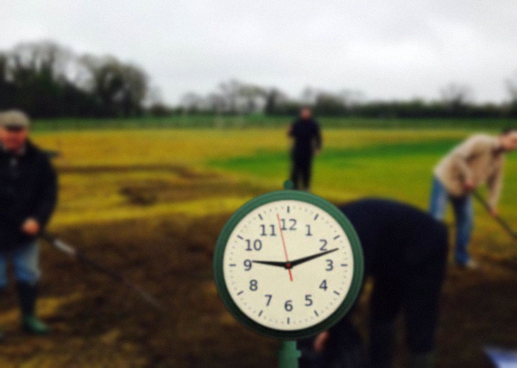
9:11:58
